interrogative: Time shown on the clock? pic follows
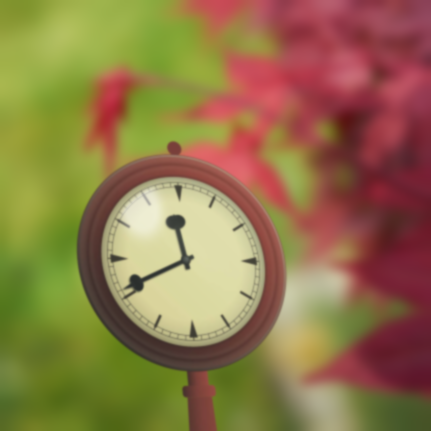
11:41
